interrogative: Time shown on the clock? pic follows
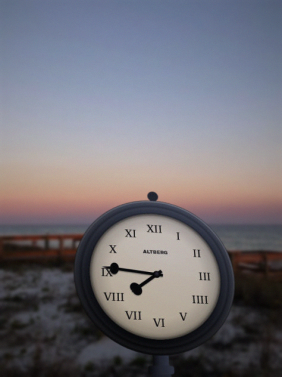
7:46
